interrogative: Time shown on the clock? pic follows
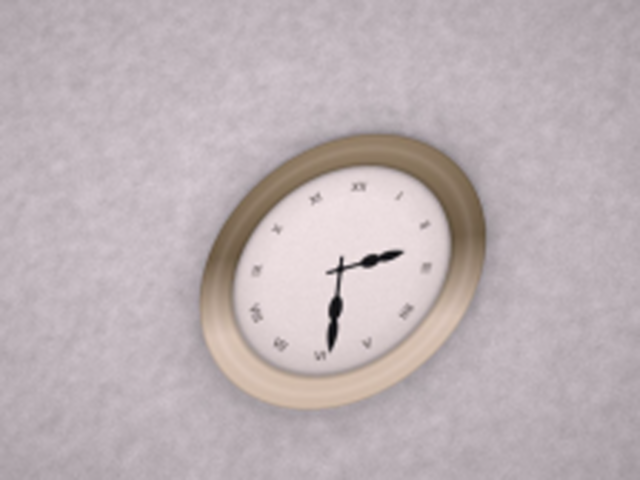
2:29
